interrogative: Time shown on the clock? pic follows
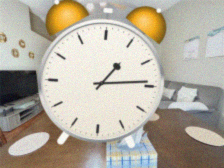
1:14
